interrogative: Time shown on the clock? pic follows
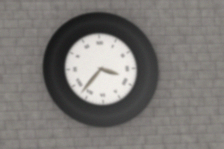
3:37
